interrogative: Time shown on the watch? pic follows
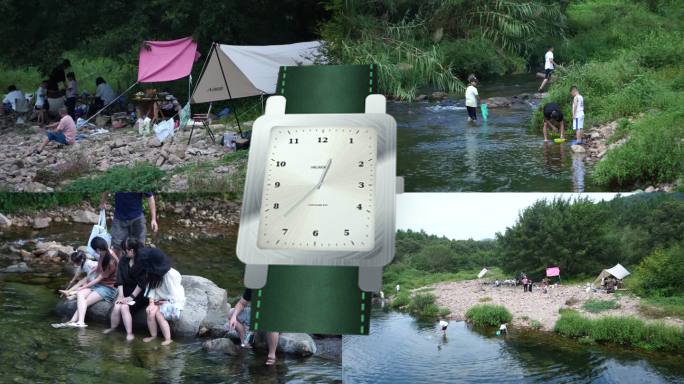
12:37
